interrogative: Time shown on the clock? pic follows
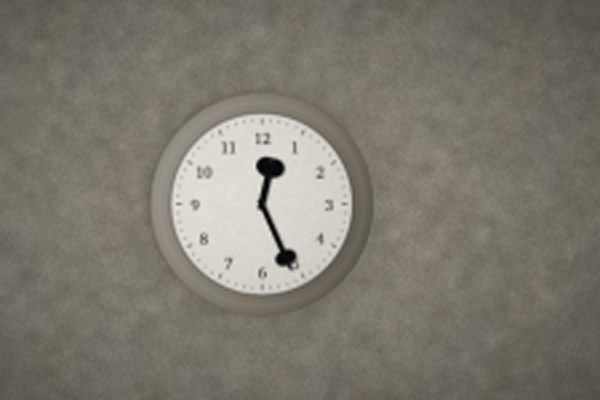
12:26
